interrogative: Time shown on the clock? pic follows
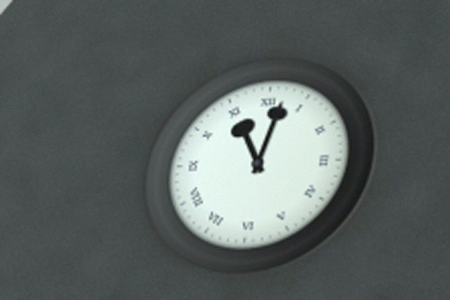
11:02
